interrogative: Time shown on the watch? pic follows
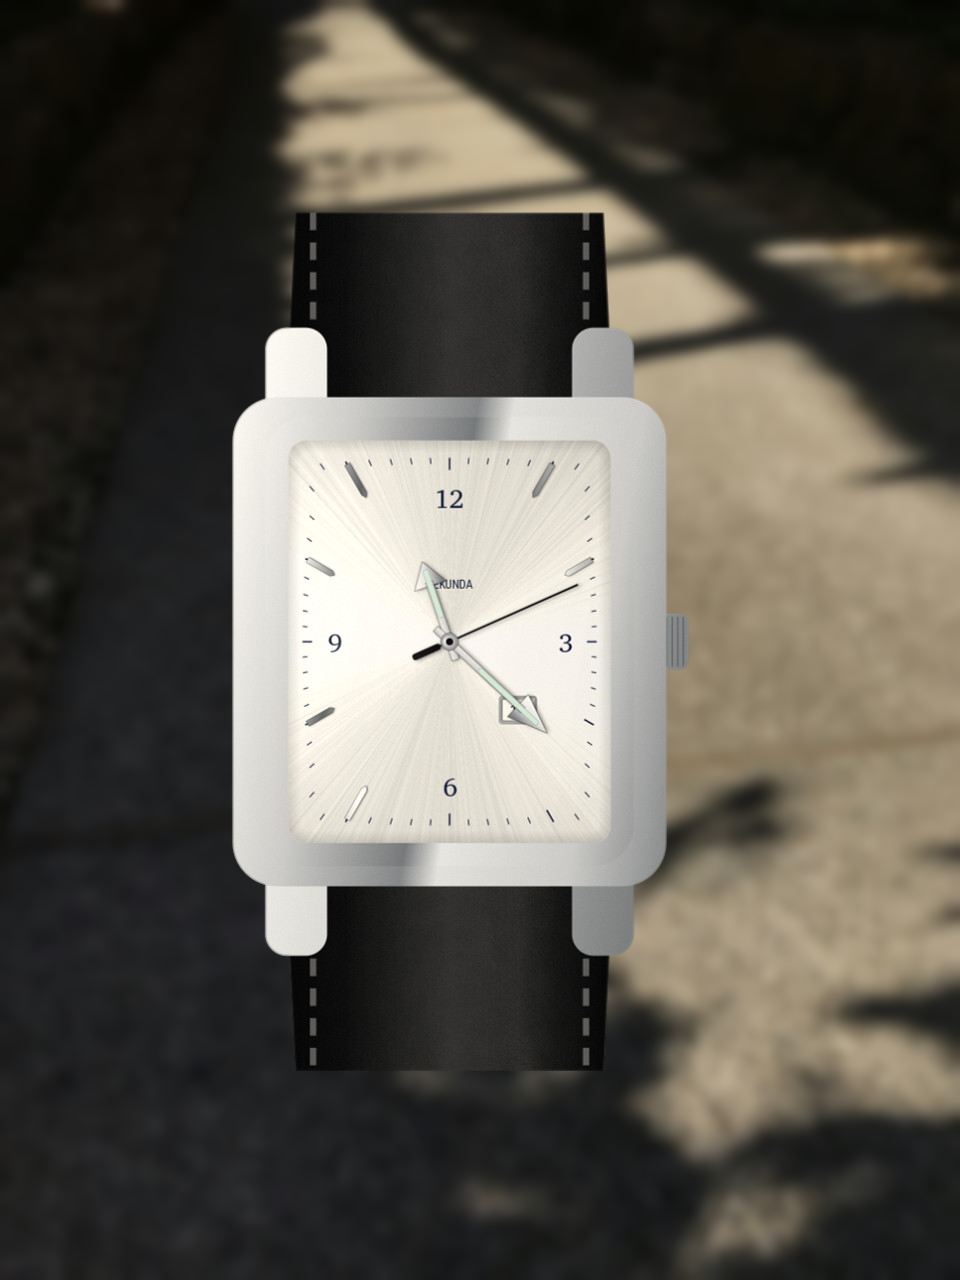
11:22:11
